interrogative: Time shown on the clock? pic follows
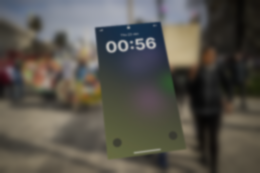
0:56
